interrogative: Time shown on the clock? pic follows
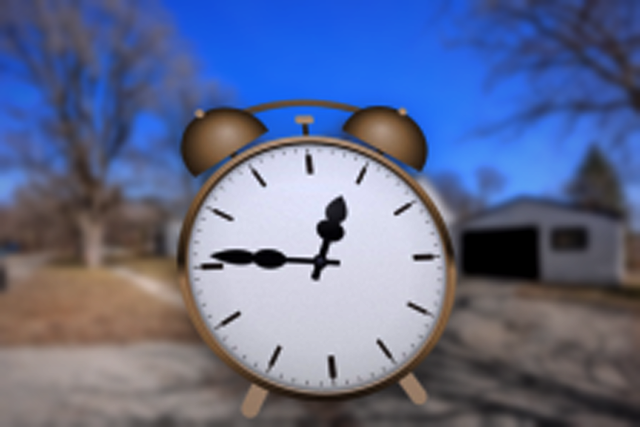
12:46
